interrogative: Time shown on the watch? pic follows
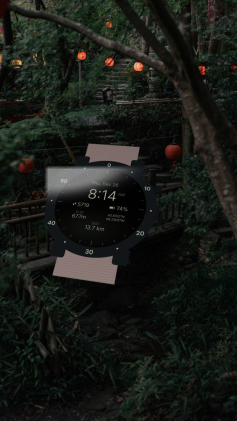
8:14
